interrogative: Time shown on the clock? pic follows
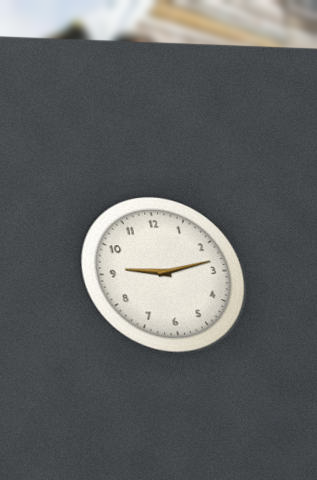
9:13
